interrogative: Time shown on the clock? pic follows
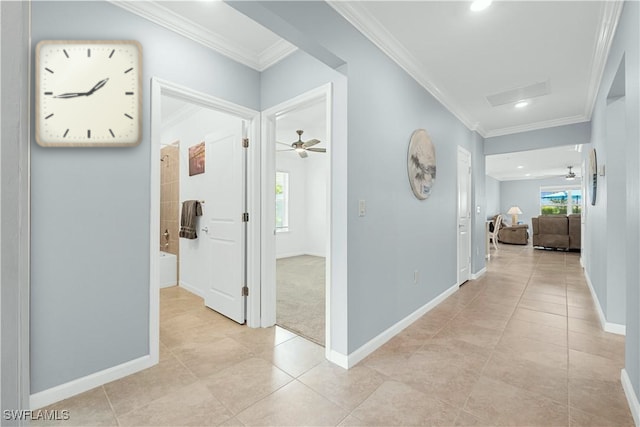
1:44
